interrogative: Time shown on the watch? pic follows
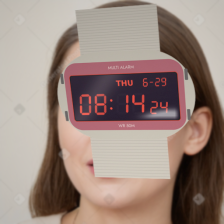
8:14:24
